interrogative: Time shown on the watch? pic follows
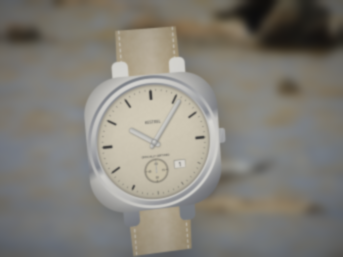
10:06
